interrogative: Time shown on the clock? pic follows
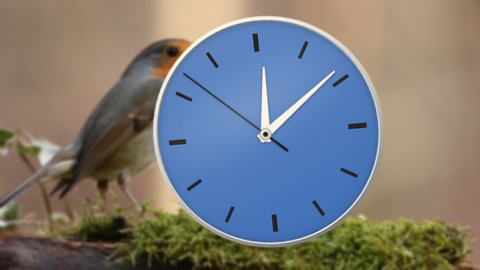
12:08:52
